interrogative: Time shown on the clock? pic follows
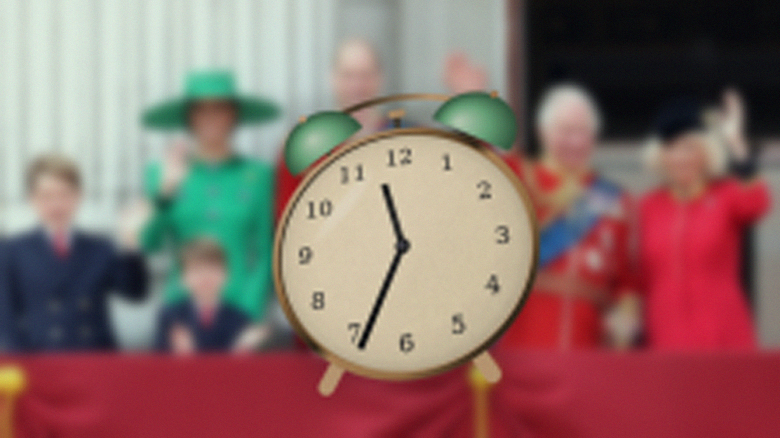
11:34
